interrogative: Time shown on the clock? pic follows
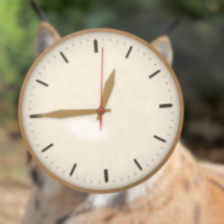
12:45:01
